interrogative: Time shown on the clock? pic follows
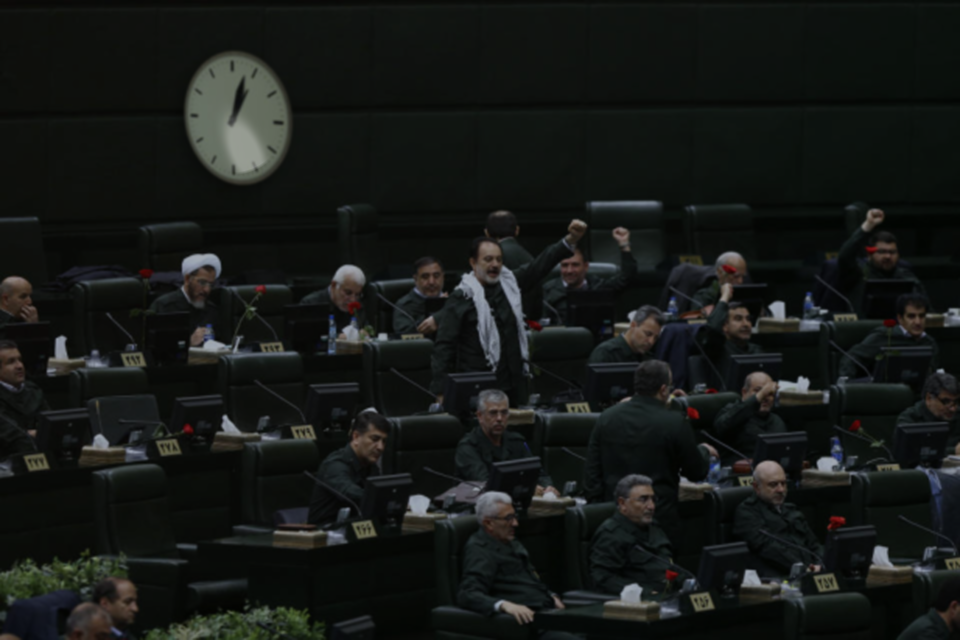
1:03
